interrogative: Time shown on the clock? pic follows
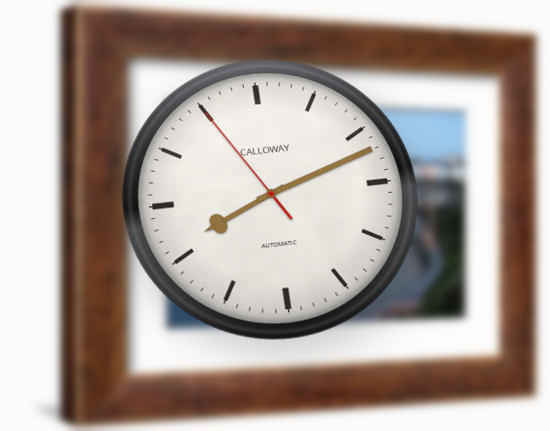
8:11:55
